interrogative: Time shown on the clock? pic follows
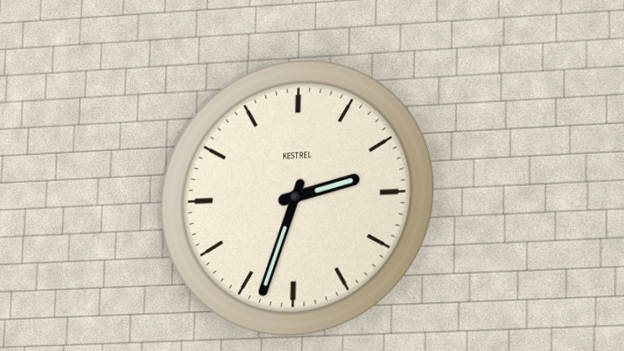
2:33
